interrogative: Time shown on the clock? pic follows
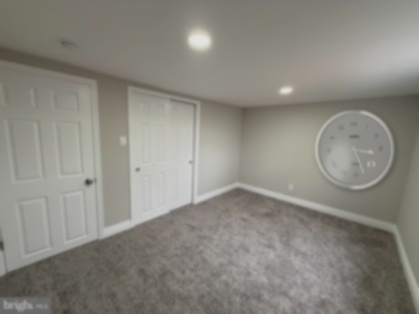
3:27
